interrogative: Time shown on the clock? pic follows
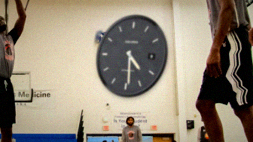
4:29
